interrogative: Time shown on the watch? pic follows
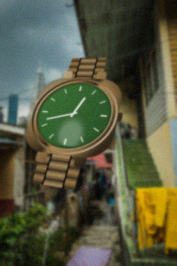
12:42
